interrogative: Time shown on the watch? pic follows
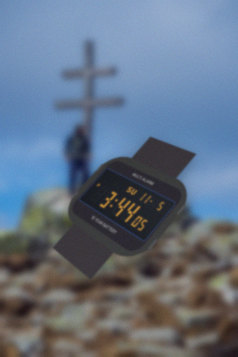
3:44:05
